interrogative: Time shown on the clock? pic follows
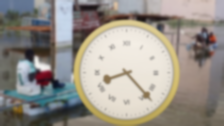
8:23
